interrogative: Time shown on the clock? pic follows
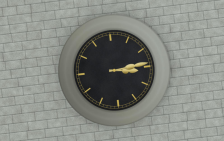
3:14
